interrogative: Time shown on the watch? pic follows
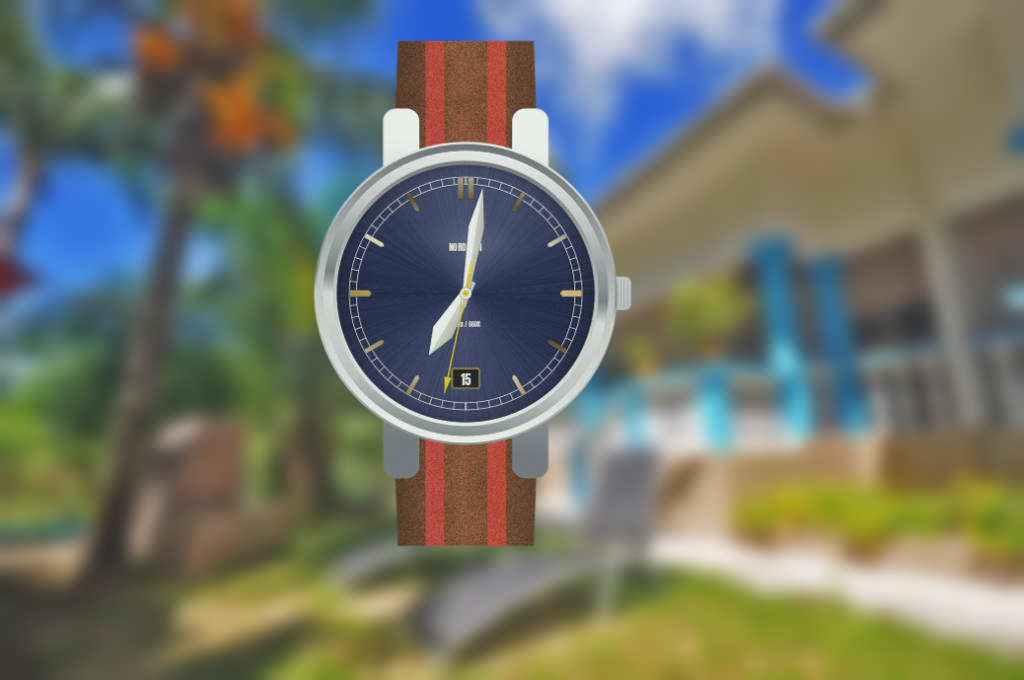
7:01:32
